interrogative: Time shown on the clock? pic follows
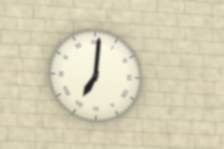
7:01
